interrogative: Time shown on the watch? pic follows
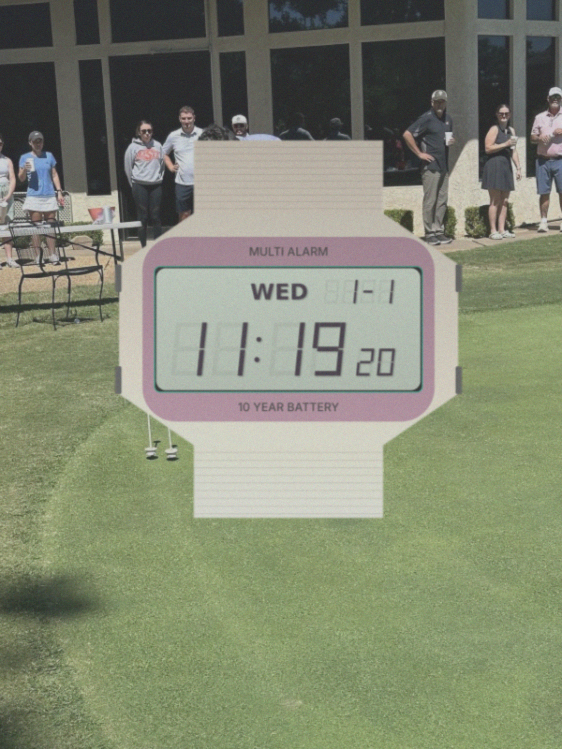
11:19:20
